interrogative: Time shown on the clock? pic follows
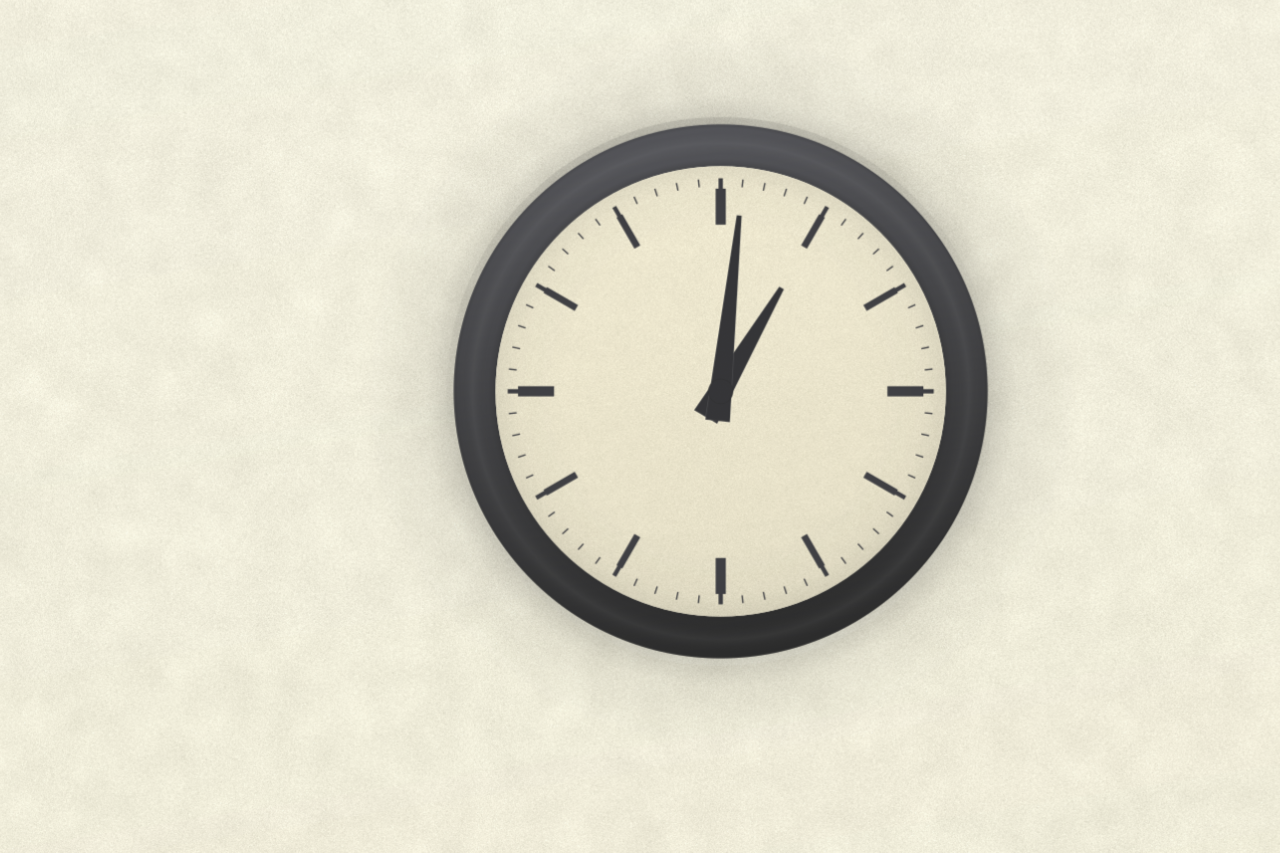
1:01
